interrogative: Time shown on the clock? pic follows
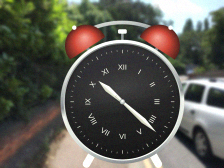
10:22
